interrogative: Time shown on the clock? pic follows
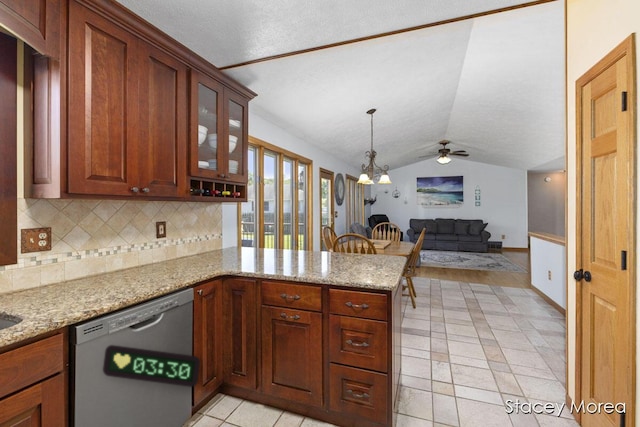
3:30
